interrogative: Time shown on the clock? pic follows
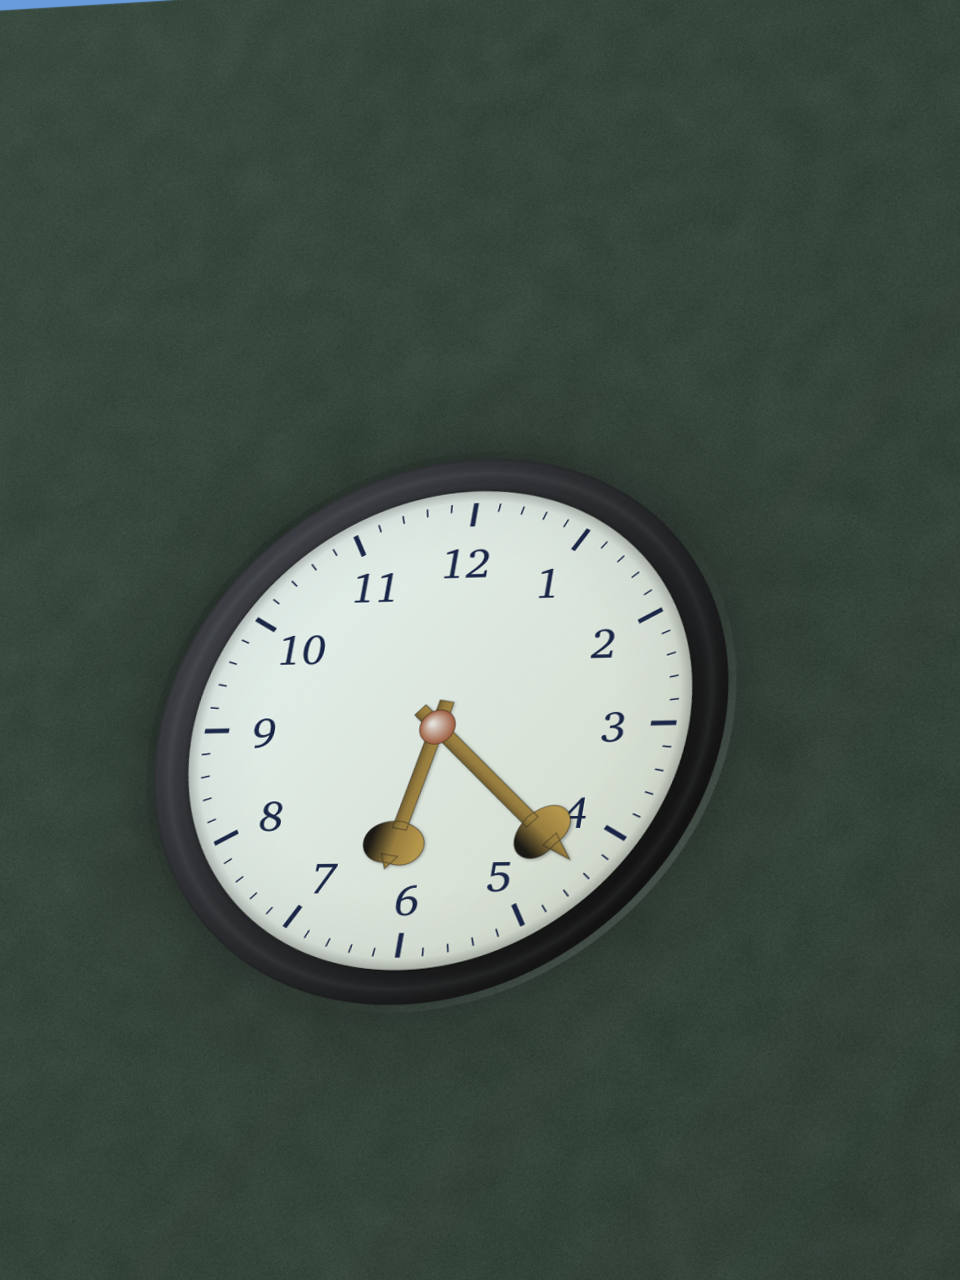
6:22
